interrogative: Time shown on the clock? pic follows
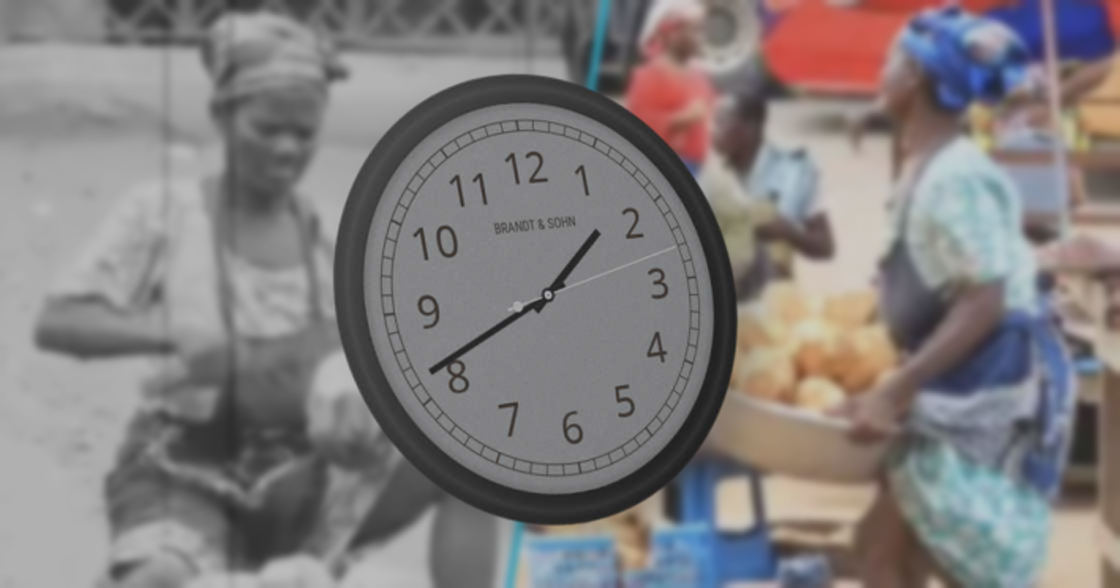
1:41:13
